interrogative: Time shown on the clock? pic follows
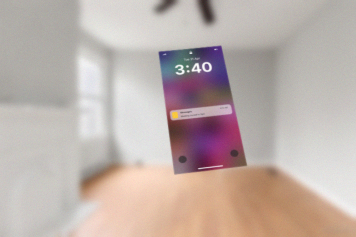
3:40
